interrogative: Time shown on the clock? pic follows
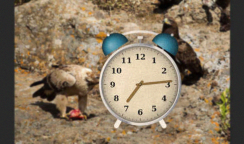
7:14
